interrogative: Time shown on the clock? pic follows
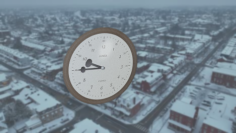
9:45
